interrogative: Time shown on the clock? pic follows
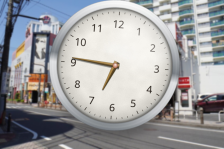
6:46
